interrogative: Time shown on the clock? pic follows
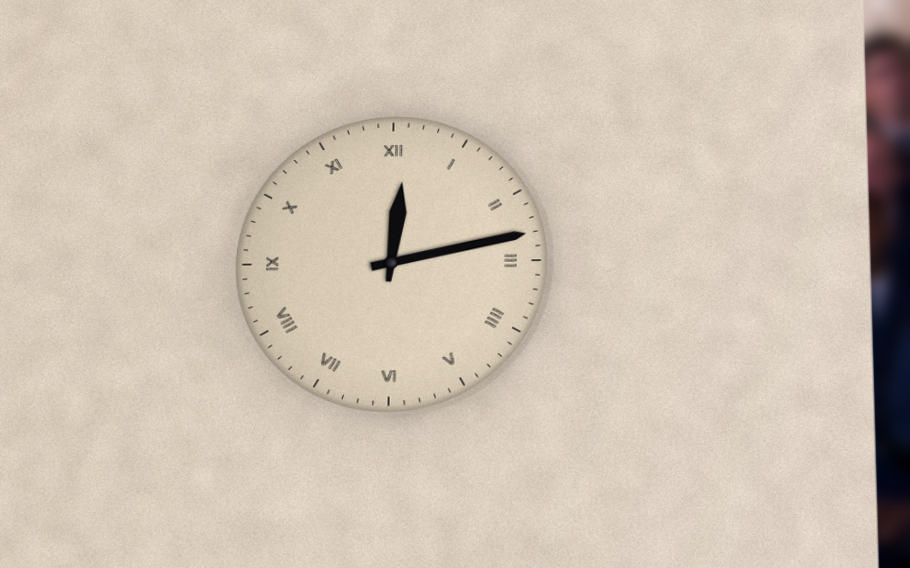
12:13
